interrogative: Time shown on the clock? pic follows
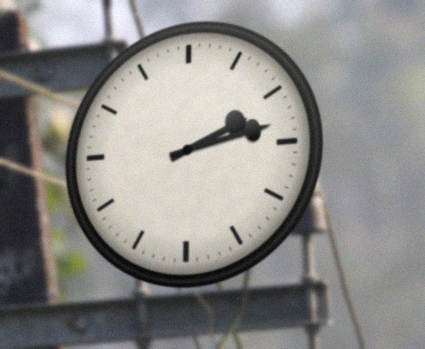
2:13
